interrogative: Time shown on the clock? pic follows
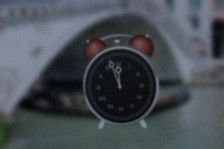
11:57
